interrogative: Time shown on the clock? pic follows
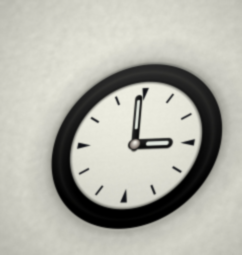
2:59
